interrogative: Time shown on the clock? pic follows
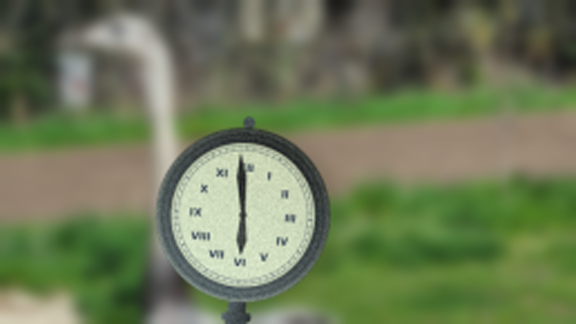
5:59
